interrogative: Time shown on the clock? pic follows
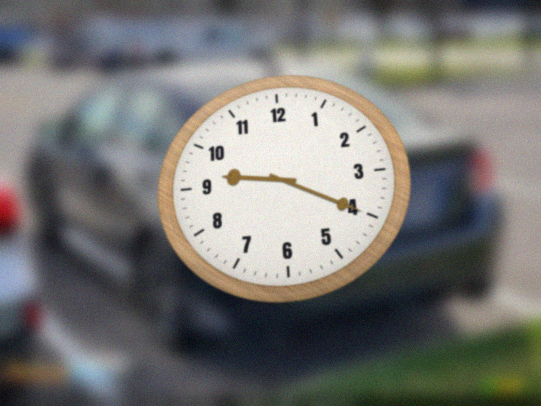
9:20
